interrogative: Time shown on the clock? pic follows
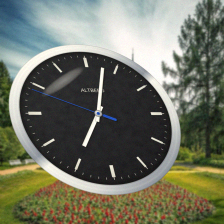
7:02:49
